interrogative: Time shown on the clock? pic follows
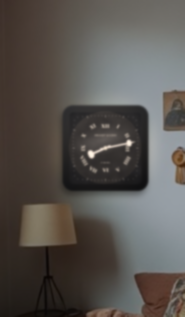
8:13
